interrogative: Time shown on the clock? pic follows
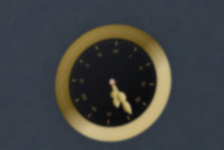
5:24
